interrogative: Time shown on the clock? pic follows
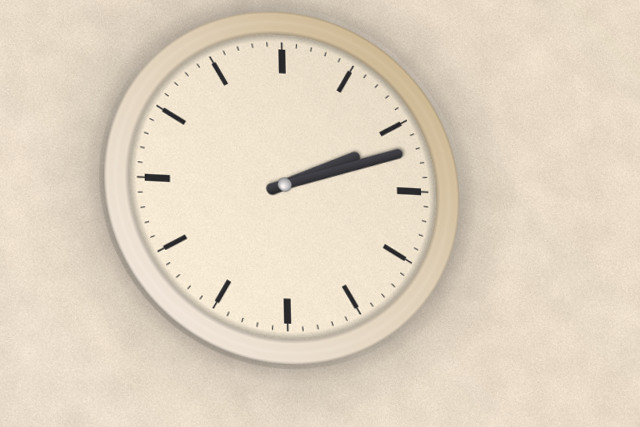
2:12
